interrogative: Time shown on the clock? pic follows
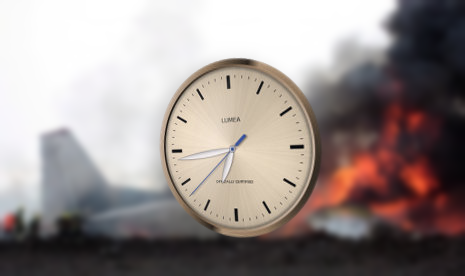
6:43:38
